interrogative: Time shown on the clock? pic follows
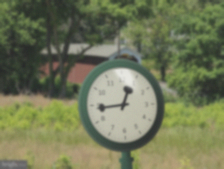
12:44
